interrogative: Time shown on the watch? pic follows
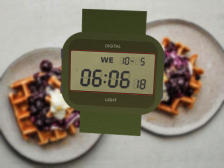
6:06:18
